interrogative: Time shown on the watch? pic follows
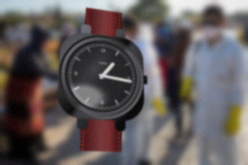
1:16
